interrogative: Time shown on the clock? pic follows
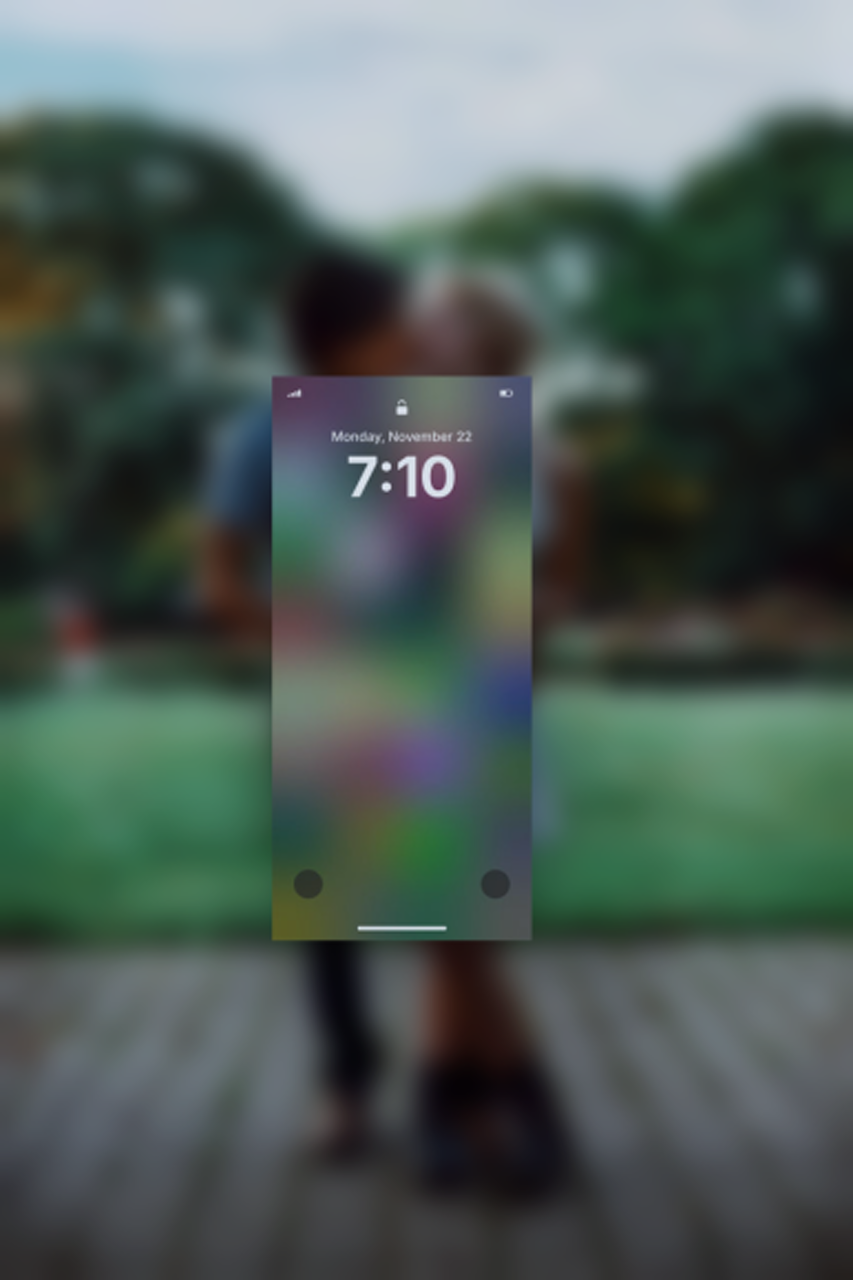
7:10
